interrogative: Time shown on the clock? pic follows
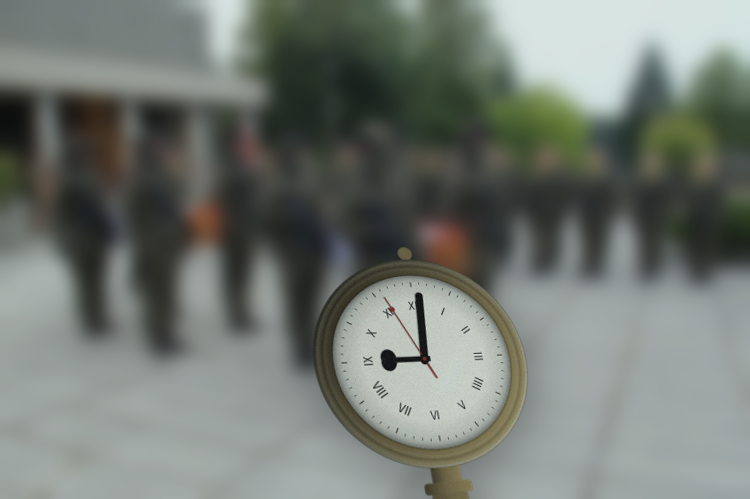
9:00:56
